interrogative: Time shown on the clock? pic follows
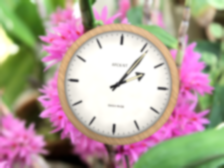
2:06
